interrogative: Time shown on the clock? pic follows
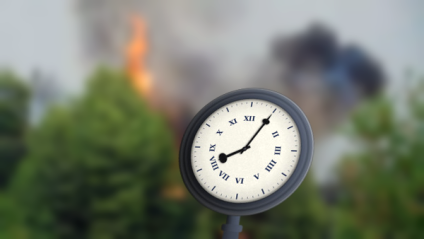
8:05
